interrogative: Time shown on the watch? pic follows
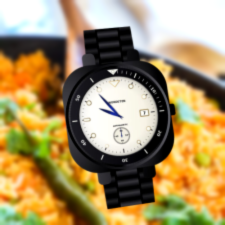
9:54
